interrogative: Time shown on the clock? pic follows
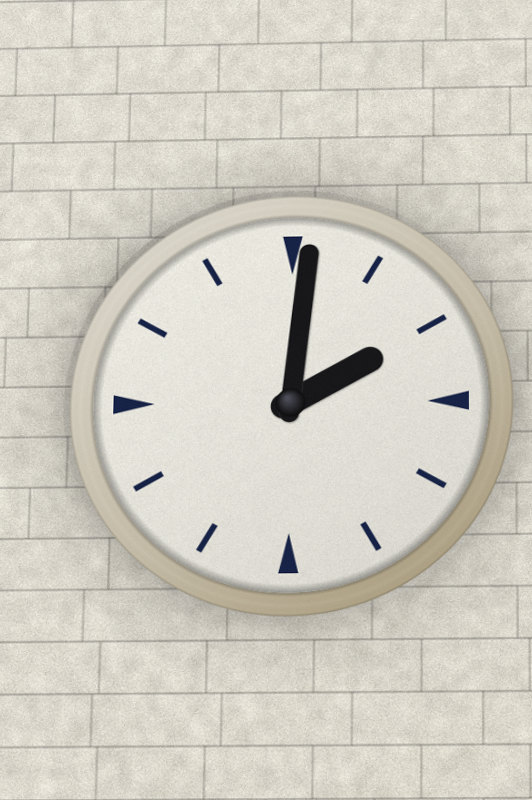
2:01
